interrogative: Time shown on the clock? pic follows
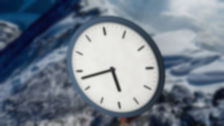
5:43
